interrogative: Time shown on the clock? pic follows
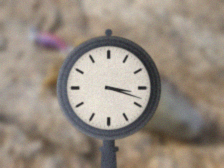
3:18
